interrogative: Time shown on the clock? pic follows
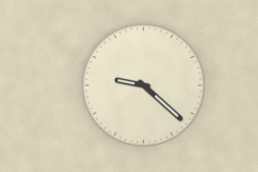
9:22
